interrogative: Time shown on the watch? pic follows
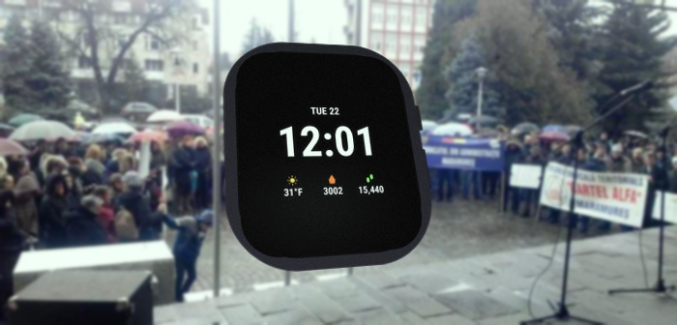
12:01
